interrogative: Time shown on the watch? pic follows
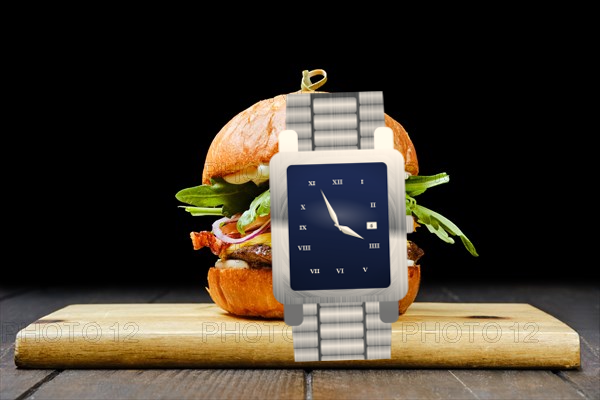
3:56
